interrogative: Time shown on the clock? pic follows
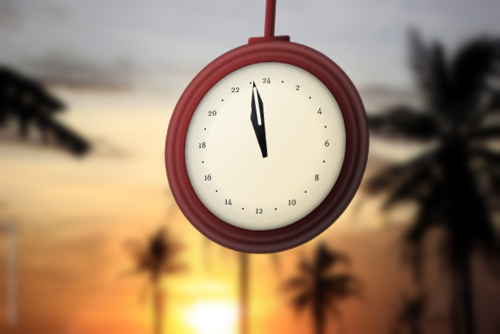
22:58
